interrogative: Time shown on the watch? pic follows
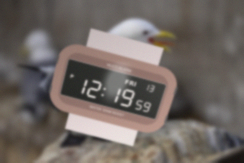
12:19
